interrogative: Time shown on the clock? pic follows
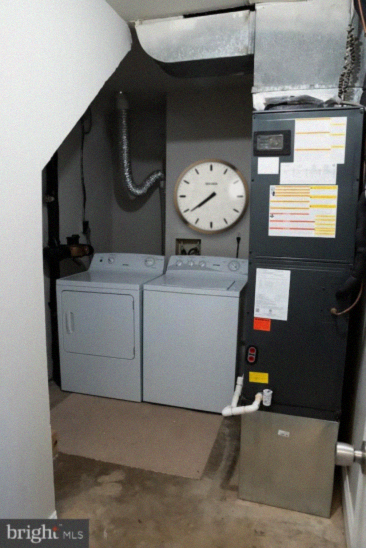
7:39
